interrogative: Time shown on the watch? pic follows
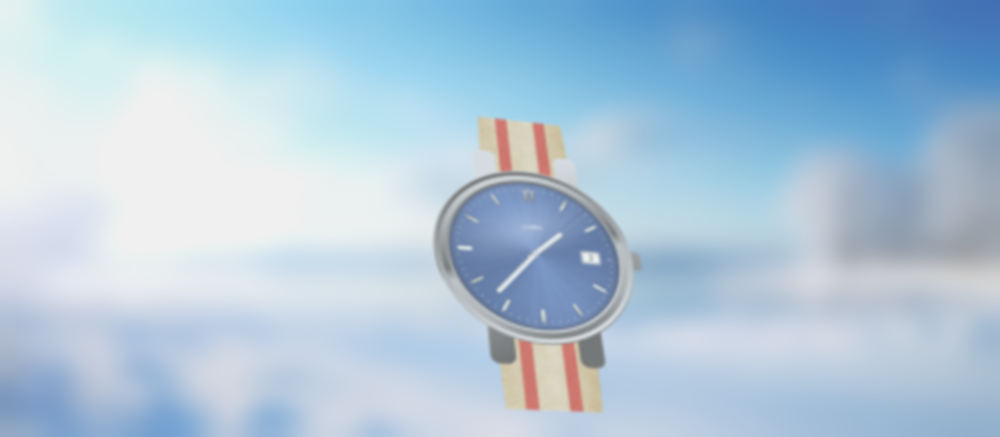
1:37
